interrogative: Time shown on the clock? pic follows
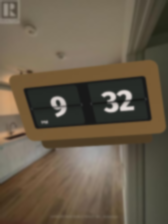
9:32
